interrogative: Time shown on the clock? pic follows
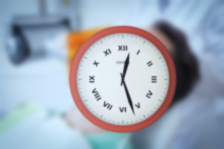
12:27
